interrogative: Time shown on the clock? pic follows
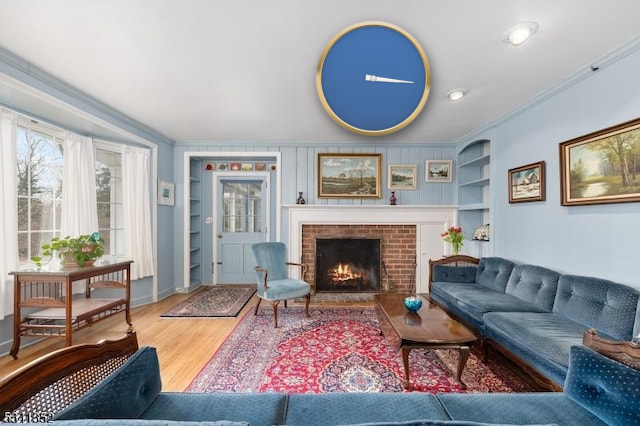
3:16
